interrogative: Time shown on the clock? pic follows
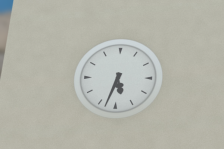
5:33
